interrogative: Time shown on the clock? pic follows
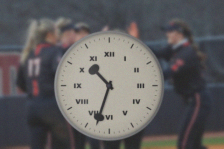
10:33
